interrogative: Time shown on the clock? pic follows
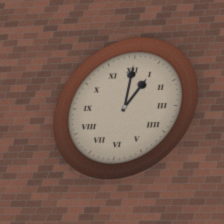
1:00
